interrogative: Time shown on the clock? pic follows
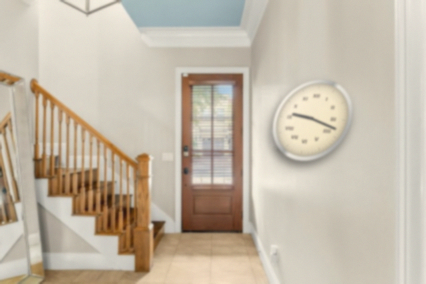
9:18
